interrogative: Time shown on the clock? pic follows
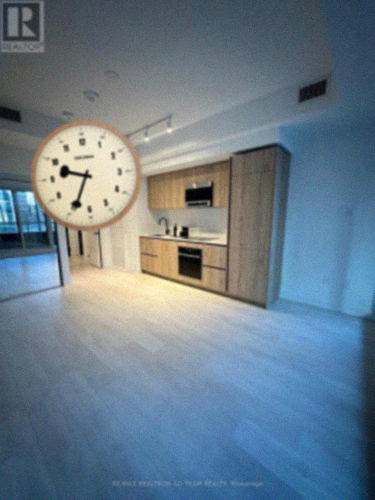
9:34
